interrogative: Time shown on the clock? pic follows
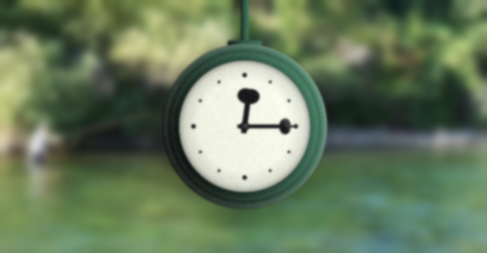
12:15
